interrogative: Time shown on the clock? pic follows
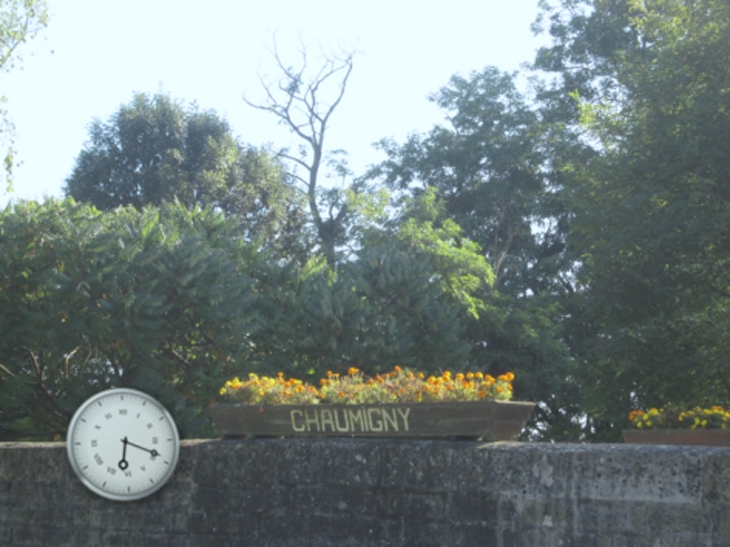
6:19
